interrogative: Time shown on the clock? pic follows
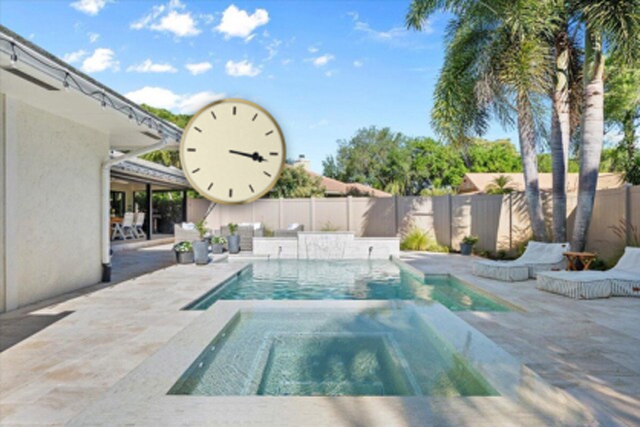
3:17
